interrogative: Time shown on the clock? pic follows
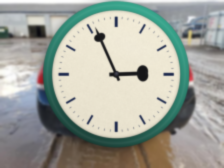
2:56
